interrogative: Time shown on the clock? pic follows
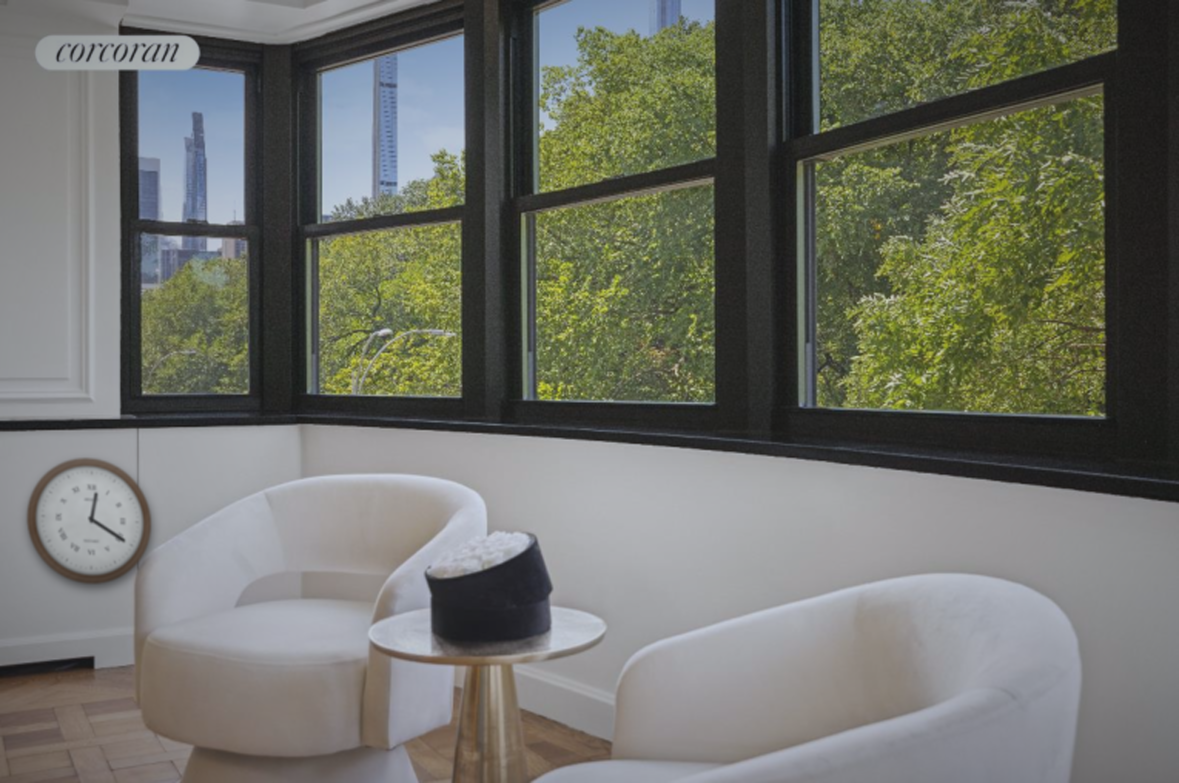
12:20
